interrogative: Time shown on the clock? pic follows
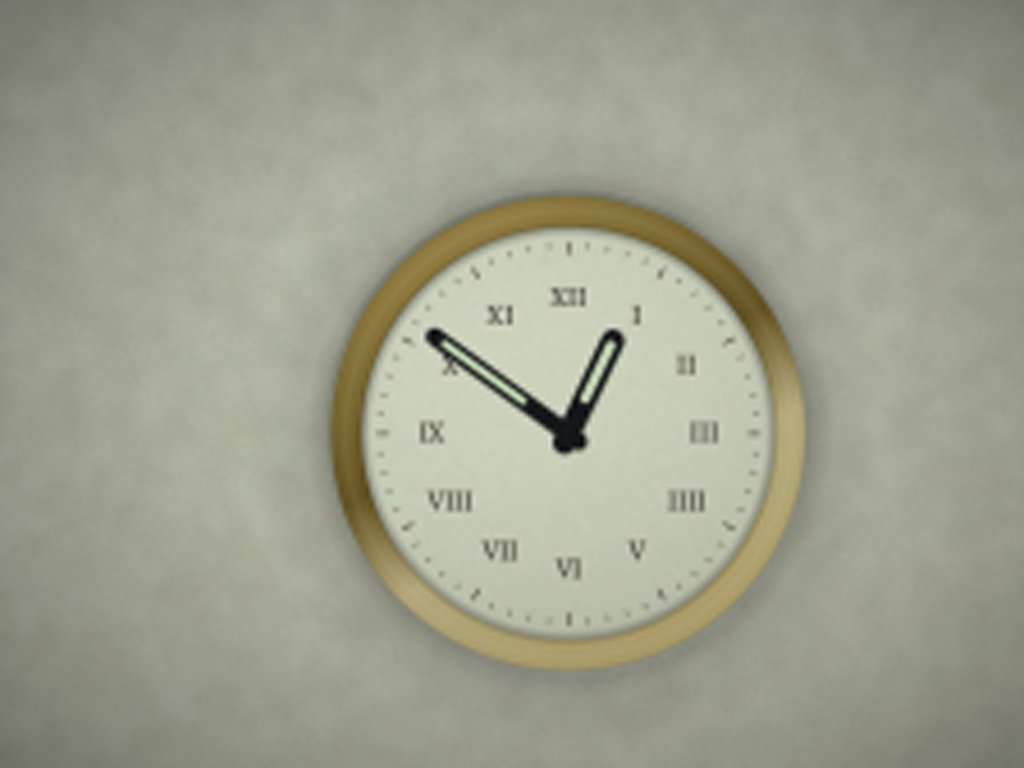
12:51
